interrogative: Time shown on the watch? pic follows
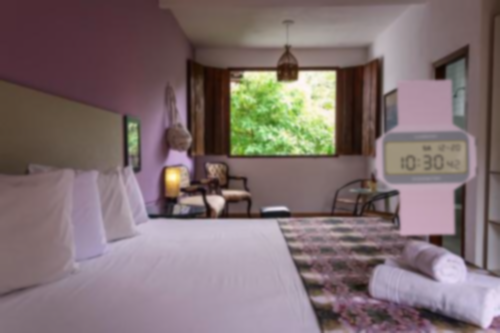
10:30
